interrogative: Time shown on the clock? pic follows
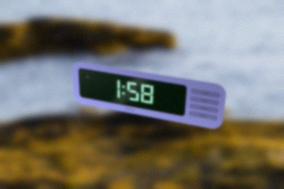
1:58
